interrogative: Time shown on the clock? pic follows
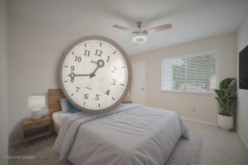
12:42
